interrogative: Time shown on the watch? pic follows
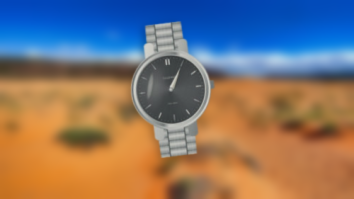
1:05
